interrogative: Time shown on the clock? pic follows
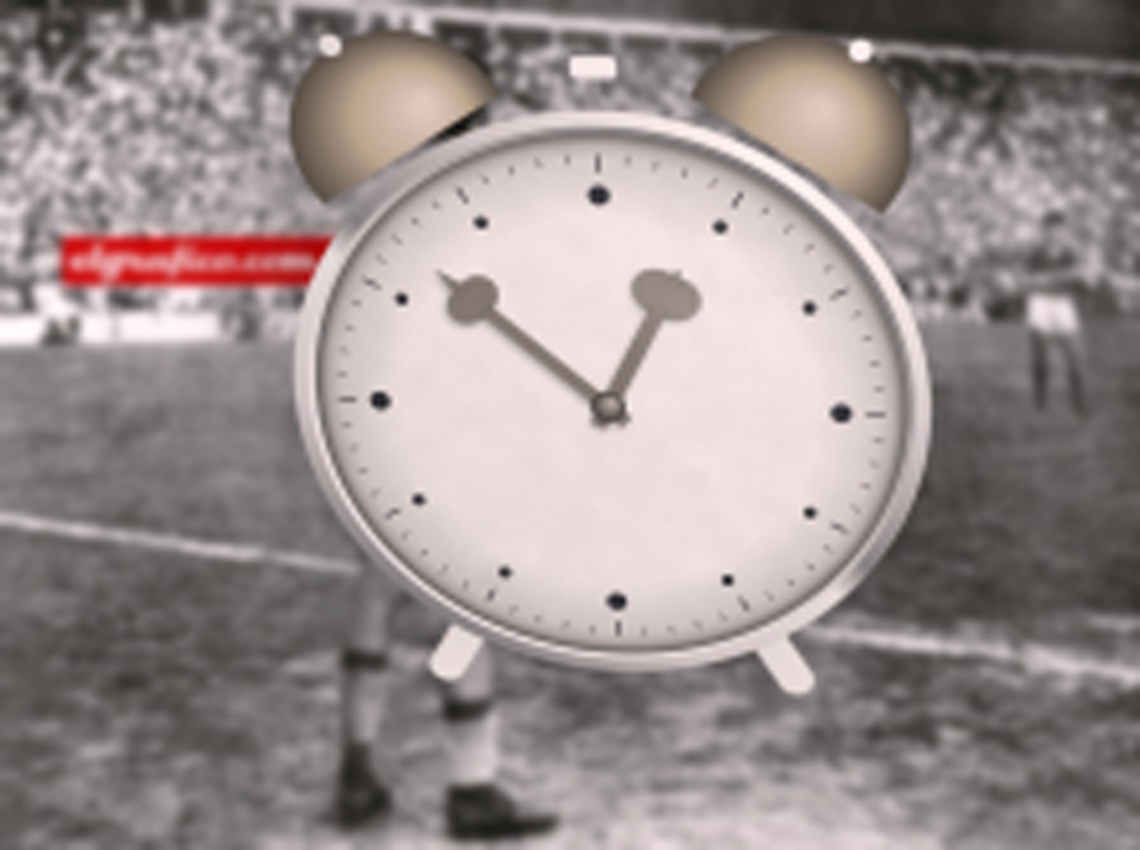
12:52
